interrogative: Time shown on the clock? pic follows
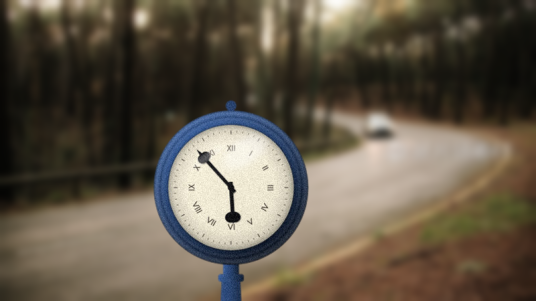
5:53
